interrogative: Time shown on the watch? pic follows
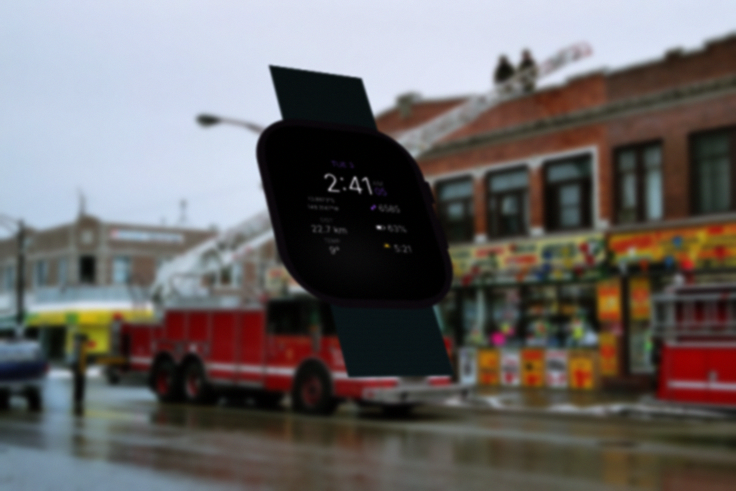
2:41
